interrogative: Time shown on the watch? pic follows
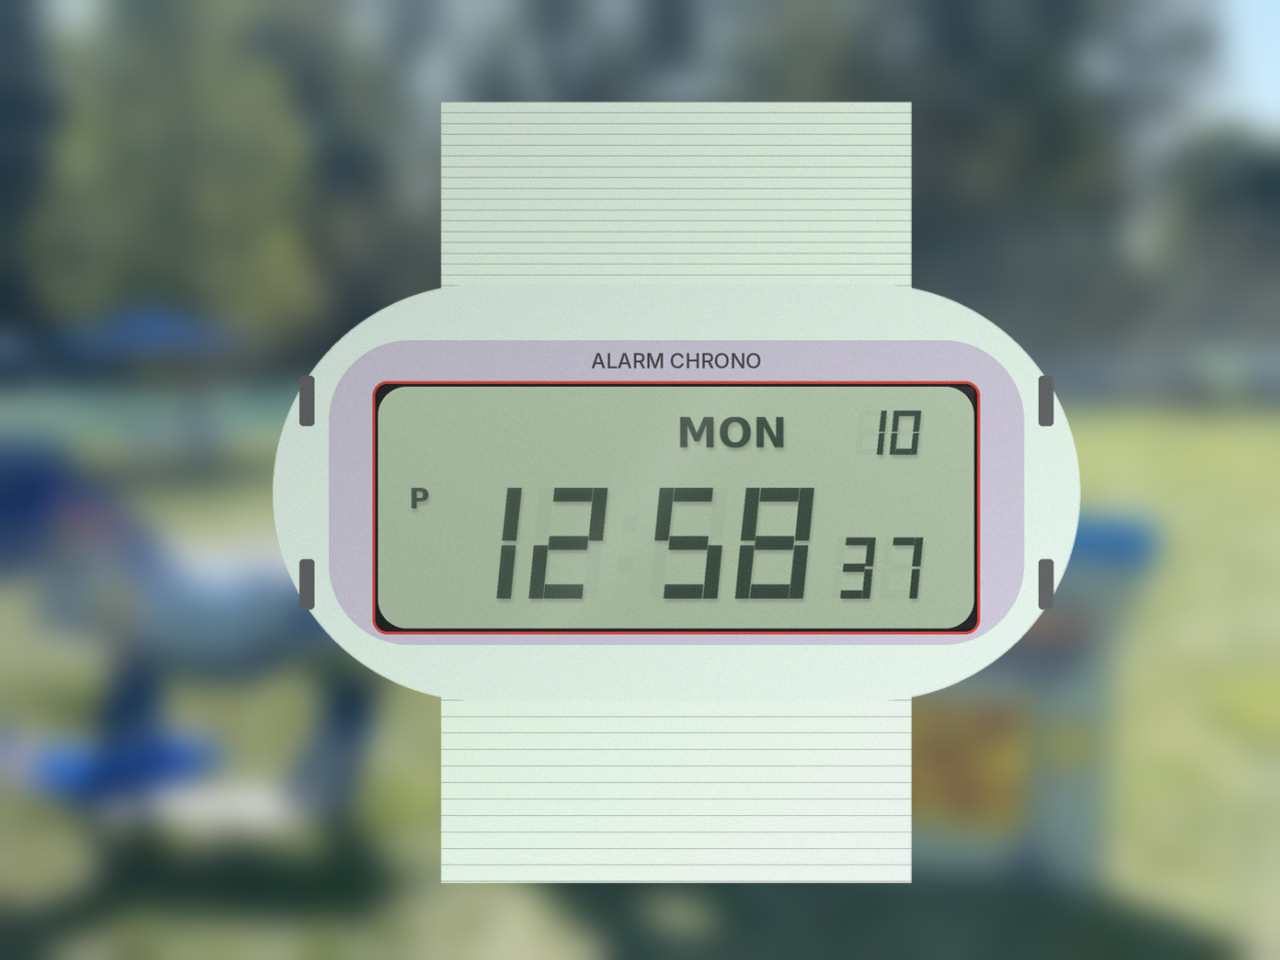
12:58:37
